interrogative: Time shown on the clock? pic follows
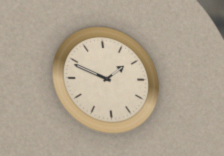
1:49
